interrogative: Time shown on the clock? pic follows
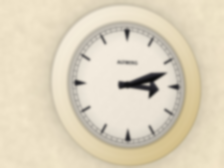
3:12
